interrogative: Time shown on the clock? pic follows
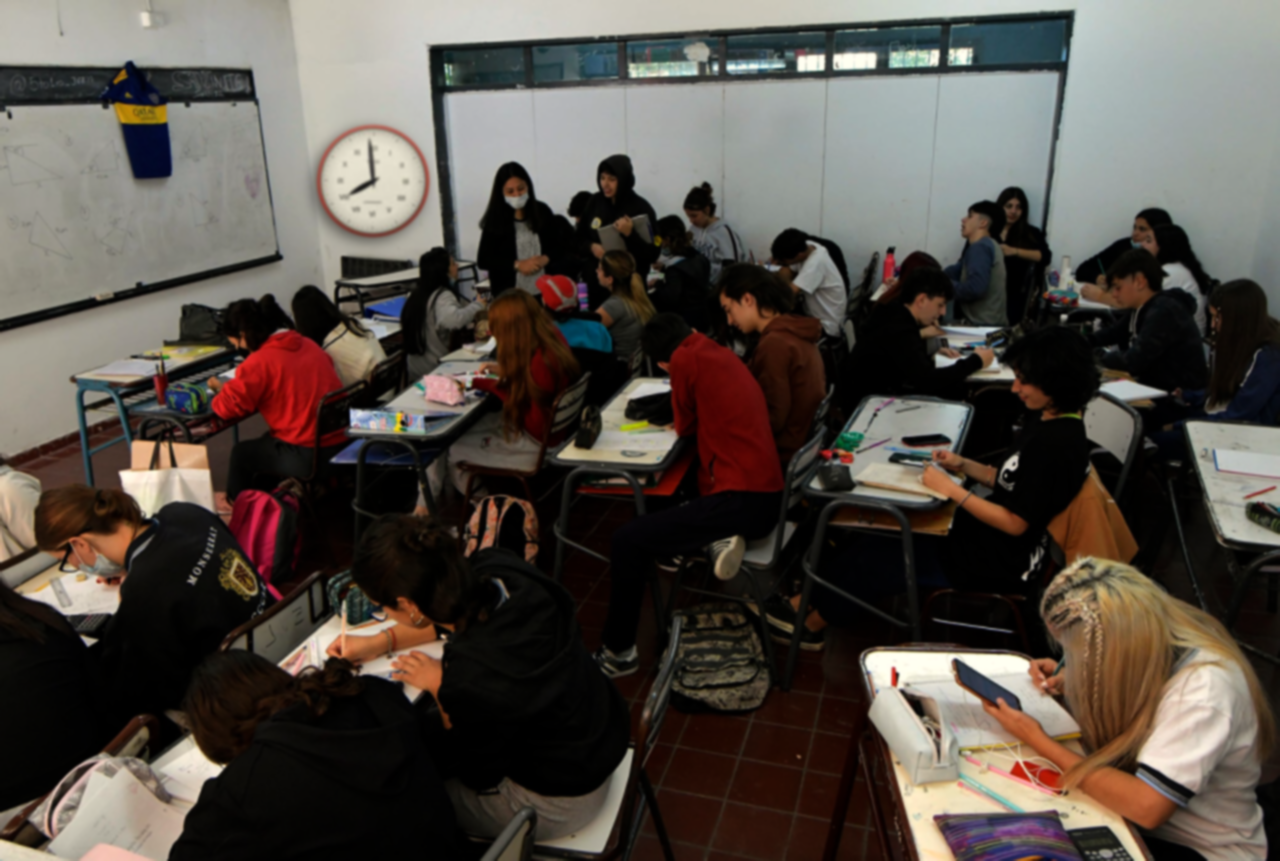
7:59
